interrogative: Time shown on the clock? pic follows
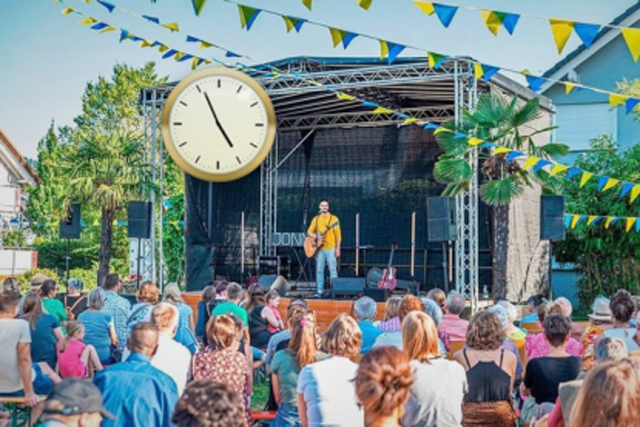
4:56
